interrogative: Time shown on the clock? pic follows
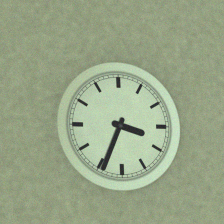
3:34
